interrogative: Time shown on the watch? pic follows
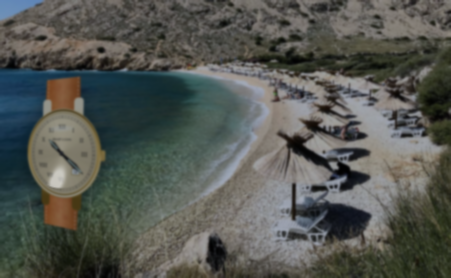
10:21
